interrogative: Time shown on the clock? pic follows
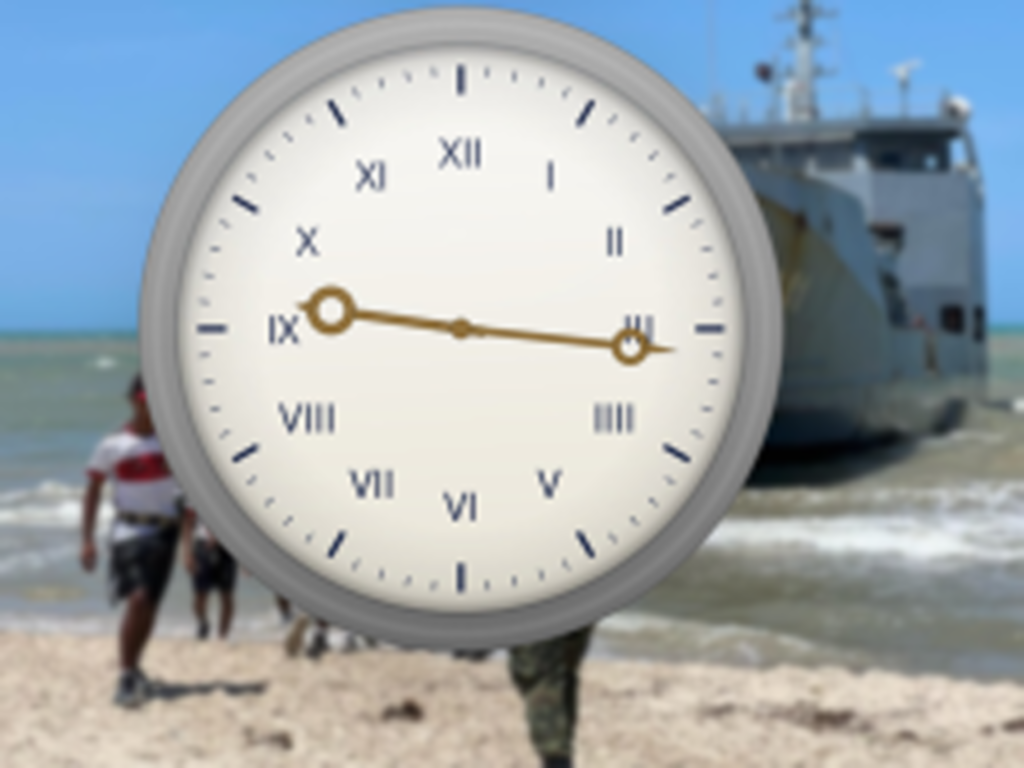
9:16
